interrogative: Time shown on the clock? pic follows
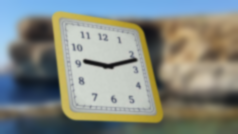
9:12
